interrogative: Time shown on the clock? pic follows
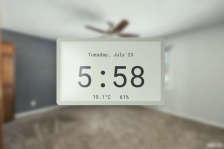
5:58
